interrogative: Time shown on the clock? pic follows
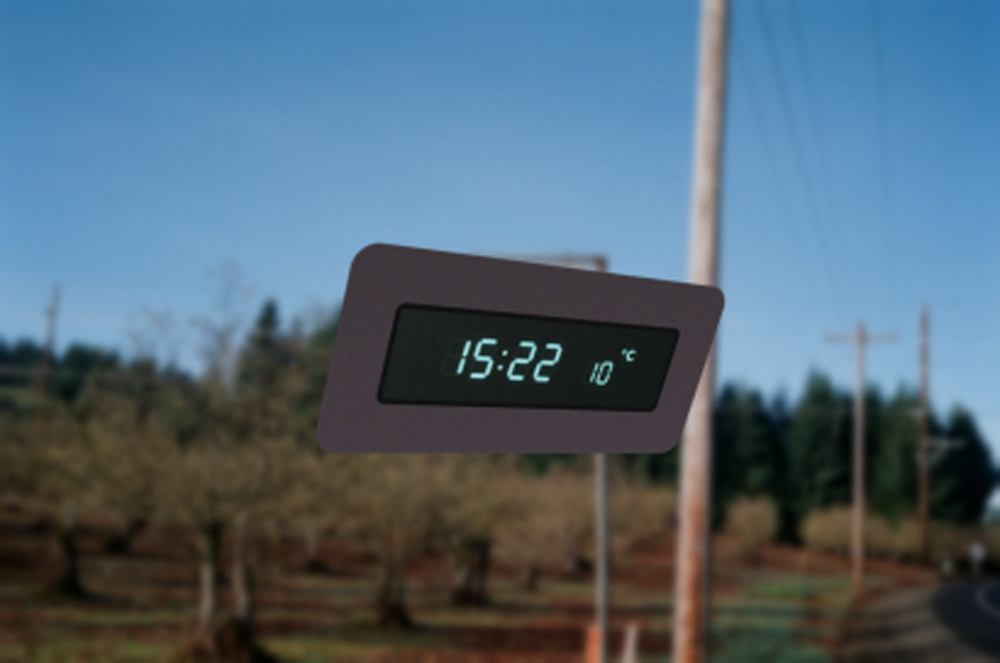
15:22
